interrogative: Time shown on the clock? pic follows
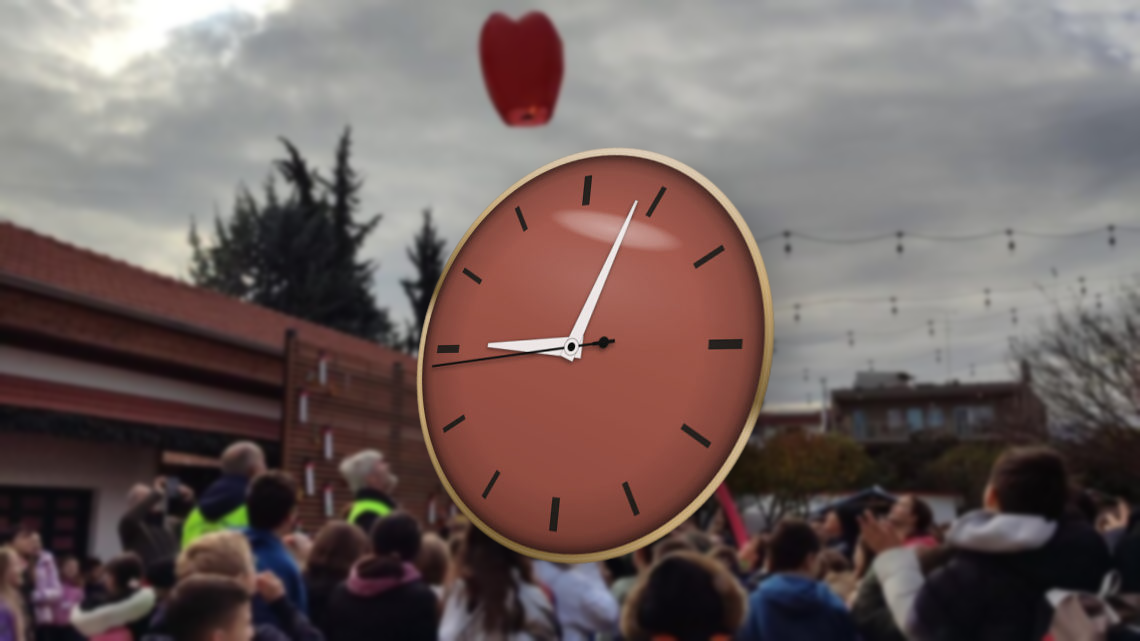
9:03:44
